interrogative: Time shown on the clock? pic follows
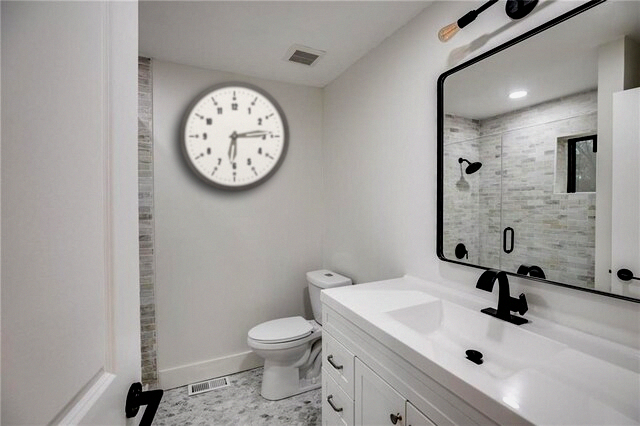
6:14
